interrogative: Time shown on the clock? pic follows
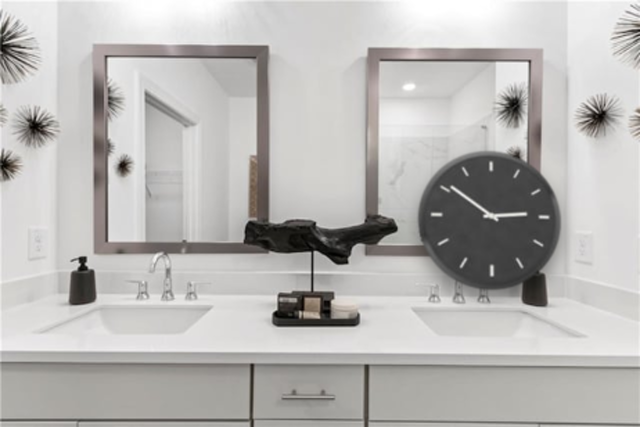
2:51
